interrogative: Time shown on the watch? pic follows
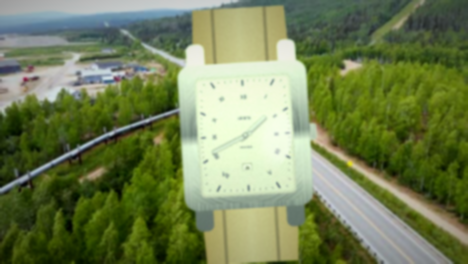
1:41
